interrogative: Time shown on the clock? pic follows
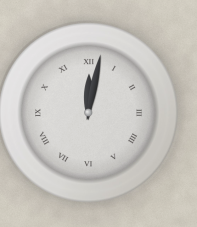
12:02
